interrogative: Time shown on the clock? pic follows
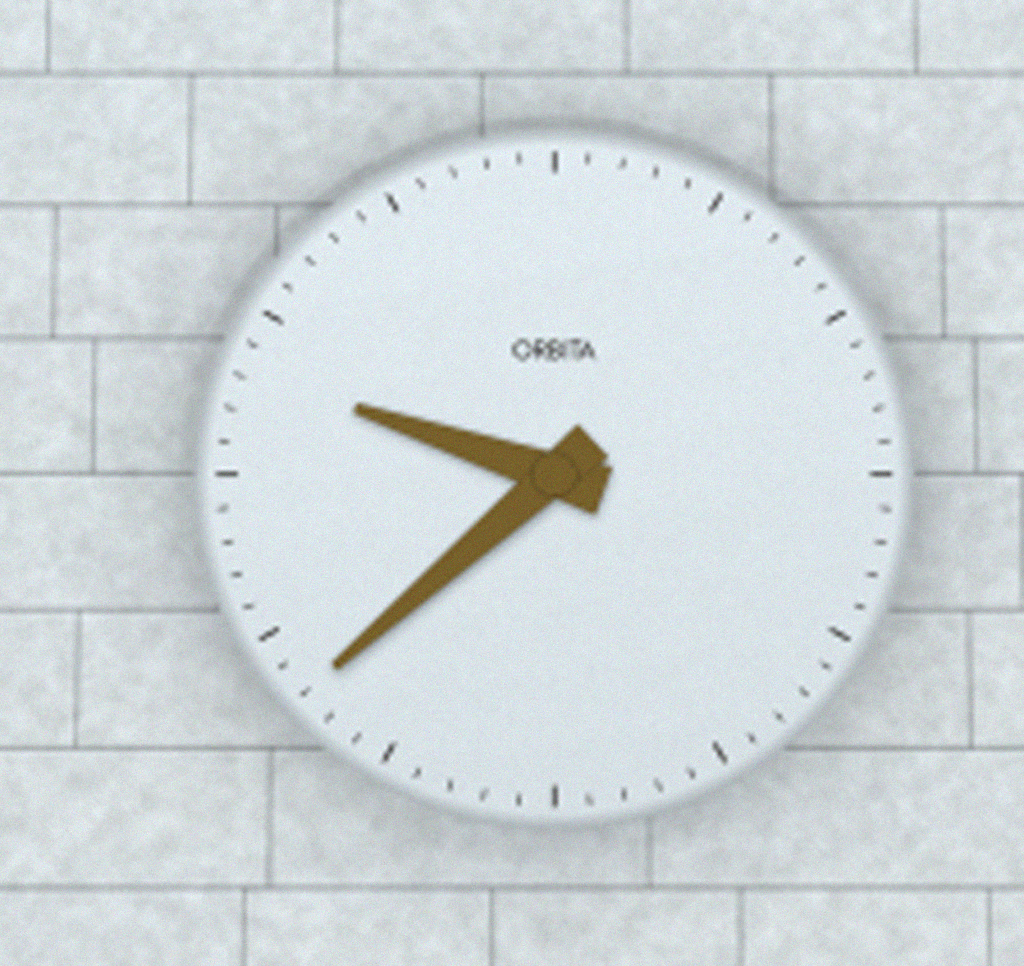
9:38
